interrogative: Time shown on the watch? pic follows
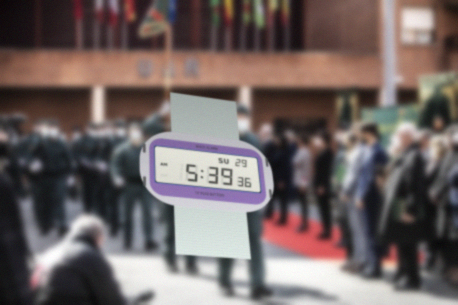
5:39
